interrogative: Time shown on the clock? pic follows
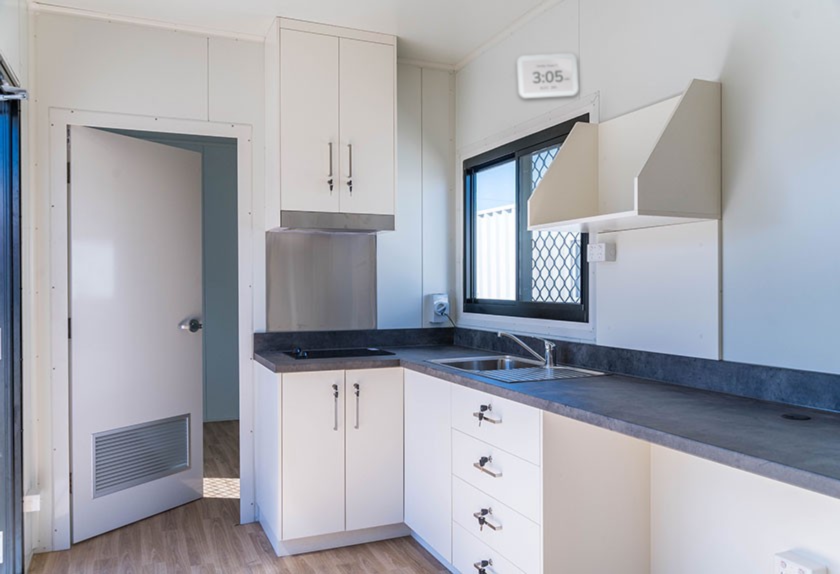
3:05
